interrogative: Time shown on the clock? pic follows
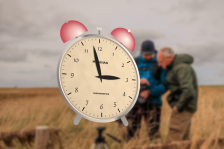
2:58
